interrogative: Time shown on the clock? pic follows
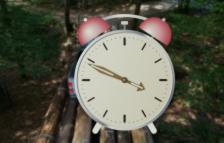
3:49
